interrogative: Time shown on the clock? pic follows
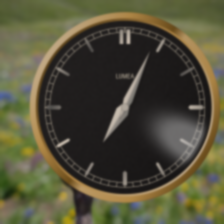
7:04
